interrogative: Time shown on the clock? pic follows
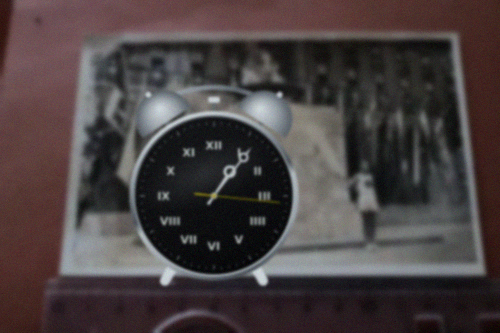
1:06:16
